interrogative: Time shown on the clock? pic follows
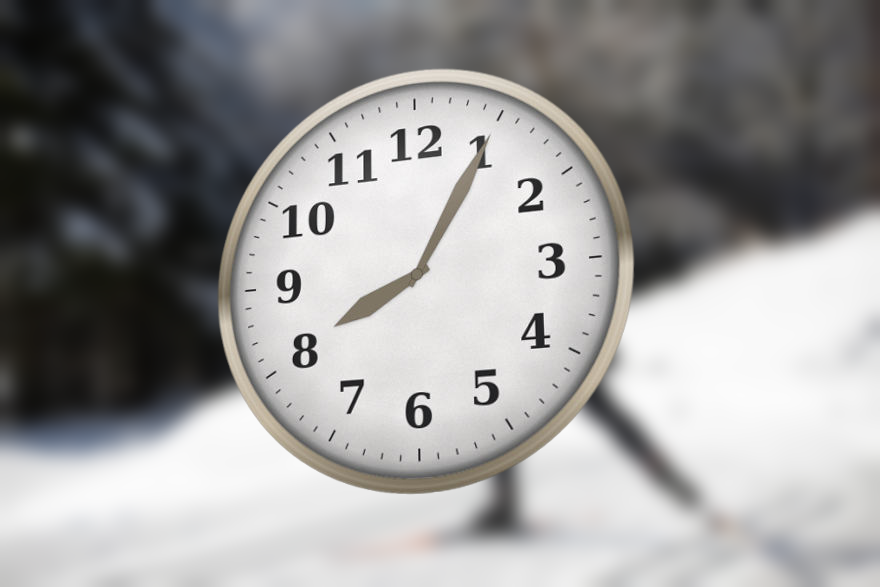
8:05
